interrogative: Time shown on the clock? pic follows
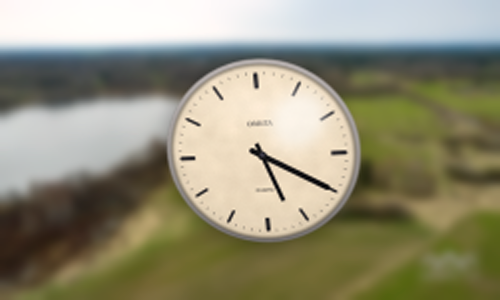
5:20
